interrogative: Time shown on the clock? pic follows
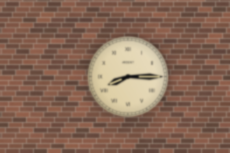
8:15
